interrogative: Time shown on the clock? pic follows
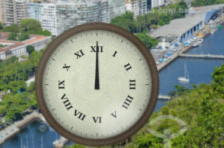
12:00
